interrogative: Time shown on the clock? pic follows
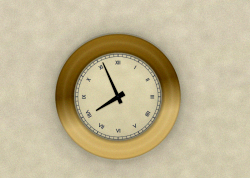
7:56
